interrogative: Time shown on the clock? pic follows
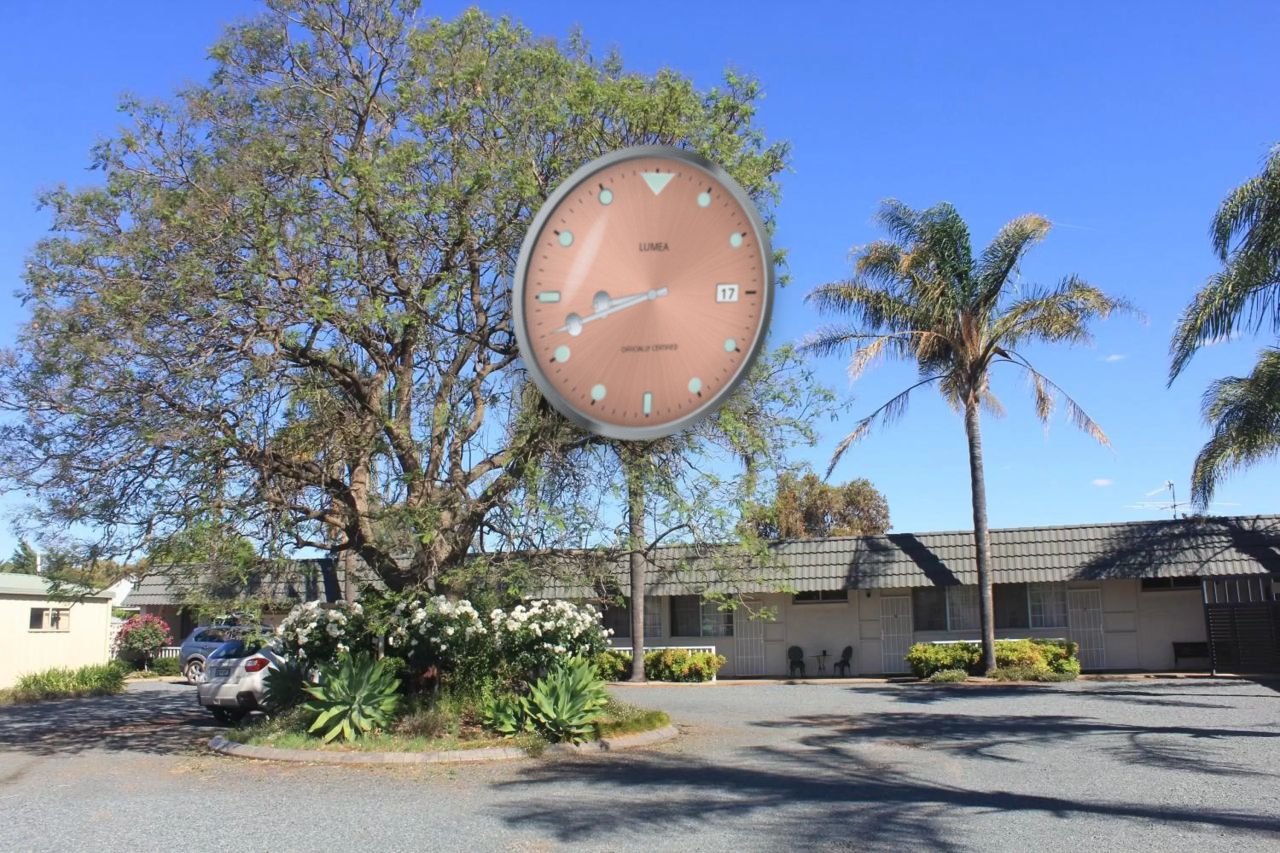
8:42
